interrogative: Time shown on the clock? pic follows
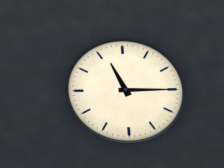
11:15
